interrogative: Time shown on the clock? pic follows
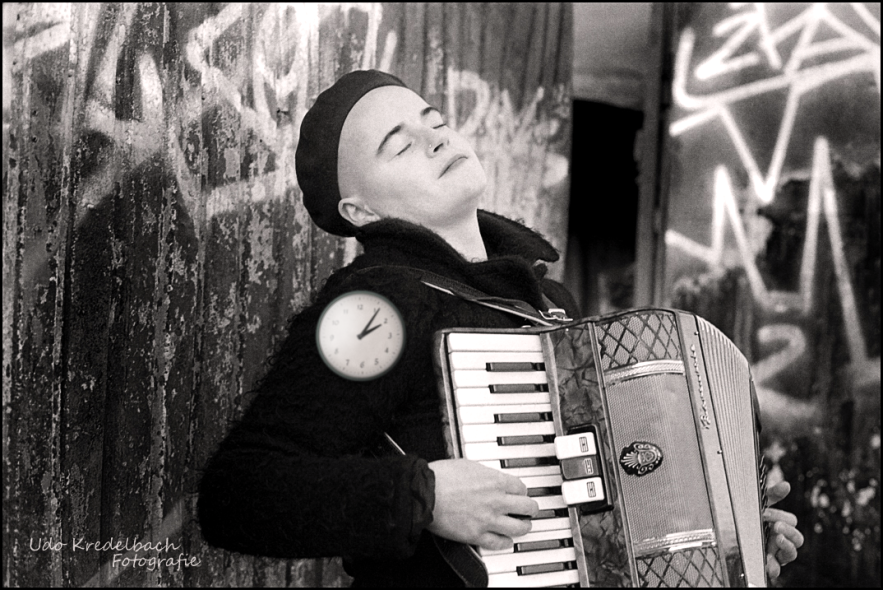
2:06
